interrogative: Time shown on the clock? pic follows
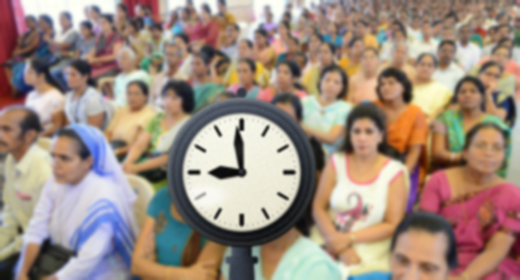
8:59
